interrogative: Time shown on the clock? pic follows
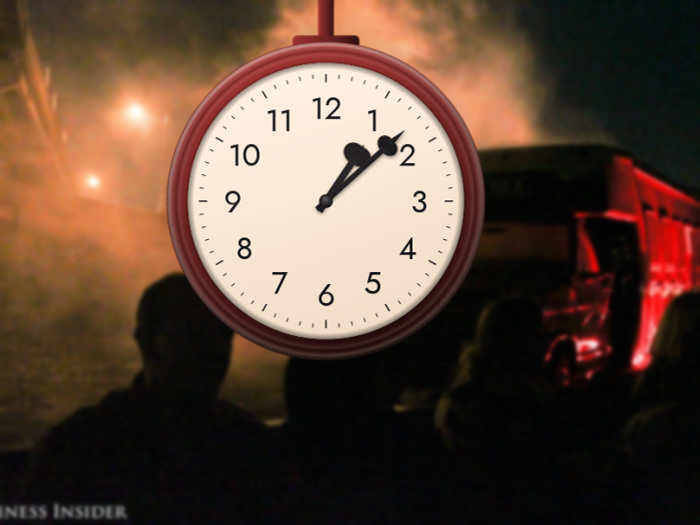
1:08
